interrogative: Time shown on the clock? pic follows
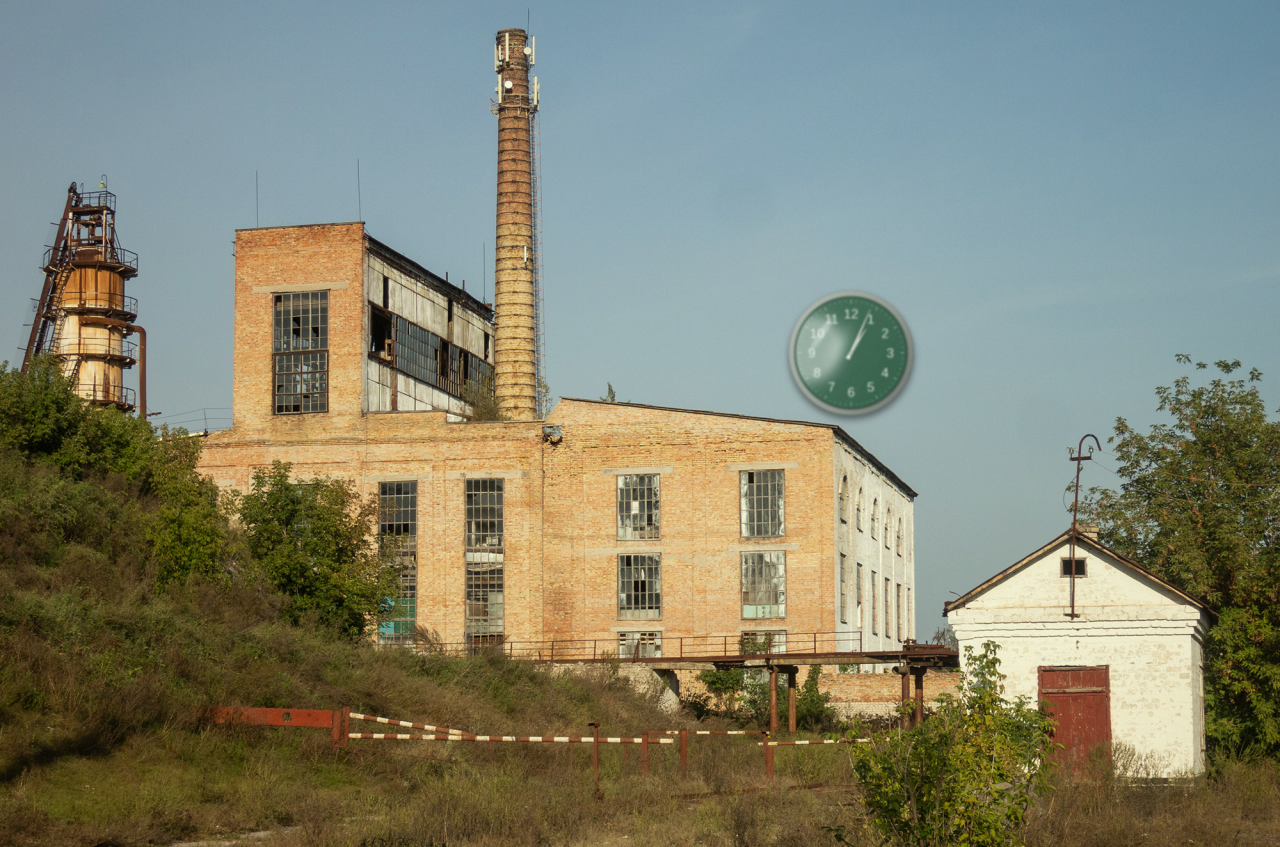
1:04
